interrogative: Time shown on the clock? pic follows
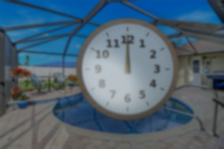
12:00
